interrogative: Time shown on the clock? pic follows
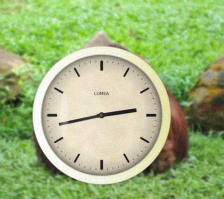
2:43
